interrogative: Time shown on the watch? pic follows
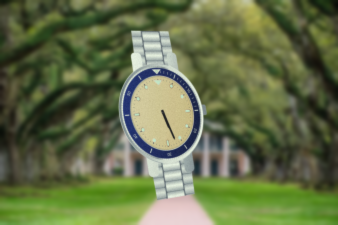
5:27
